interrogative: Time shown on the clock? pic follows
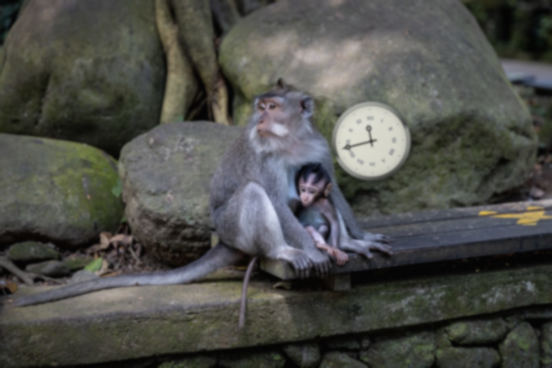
11:43
